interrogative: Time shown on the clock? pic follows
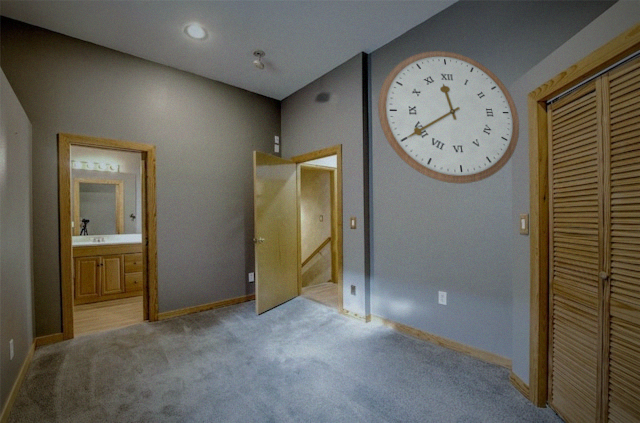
11:40
